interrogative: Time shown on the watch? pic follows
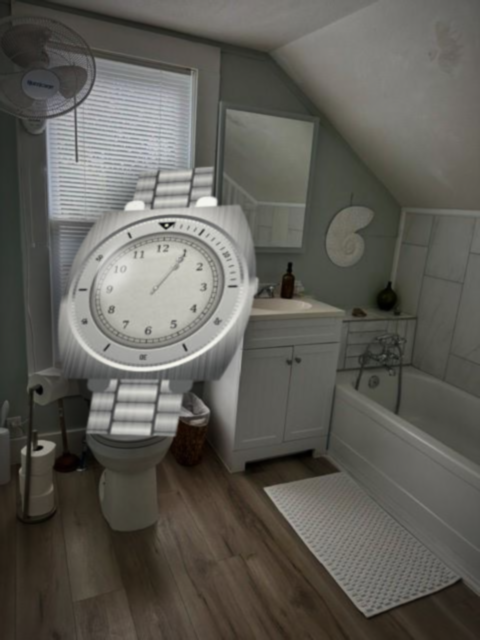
1:05
